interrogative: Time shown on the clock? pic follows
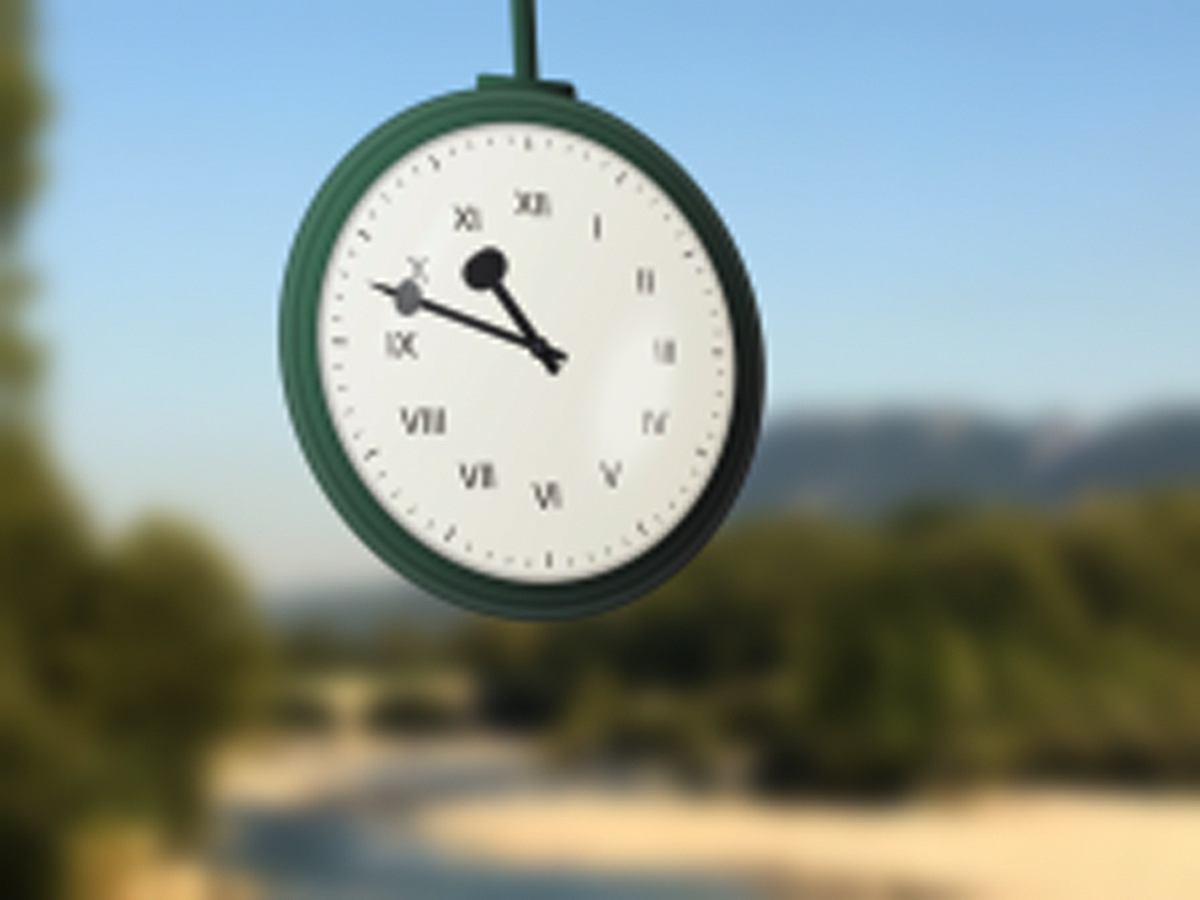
10:48
